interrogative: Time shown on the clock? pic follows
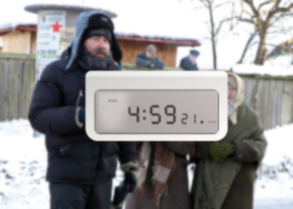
4:59:21
